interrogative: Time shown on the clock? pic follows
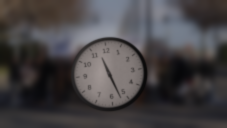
11:27
